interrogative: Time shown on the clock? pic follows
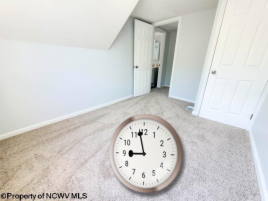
8:58
